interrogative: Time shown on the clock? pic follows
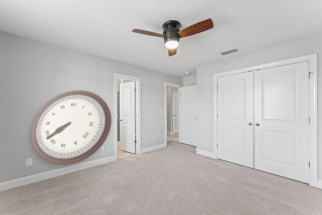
7:38
